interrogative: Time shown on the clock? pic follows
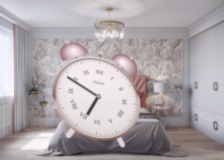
6:49
